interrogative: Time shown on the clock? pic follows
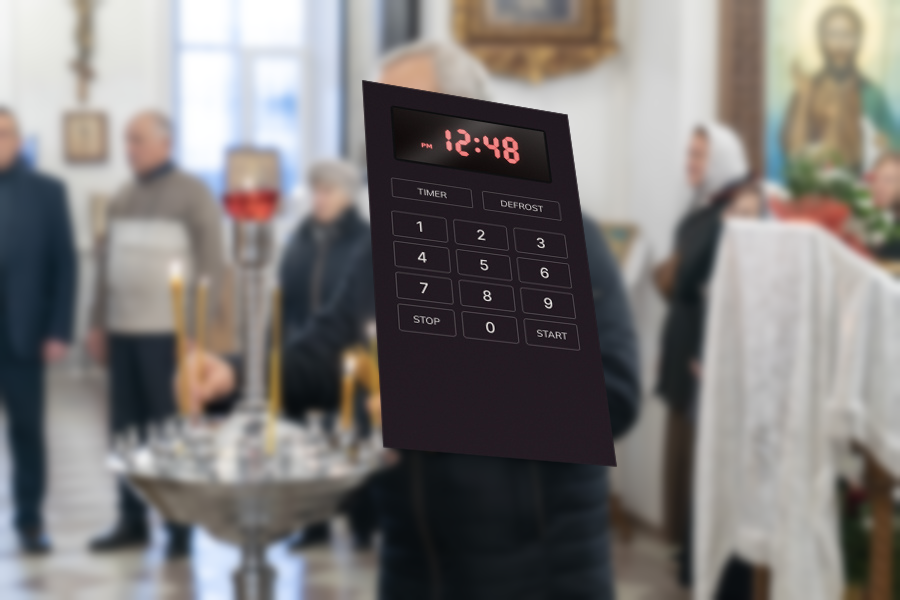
12:48
